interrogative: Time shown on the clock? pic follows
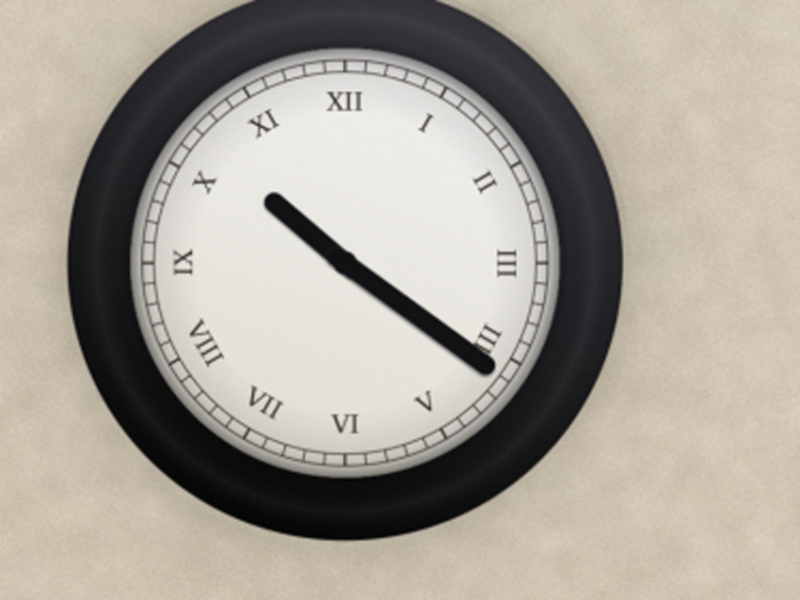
10:21
